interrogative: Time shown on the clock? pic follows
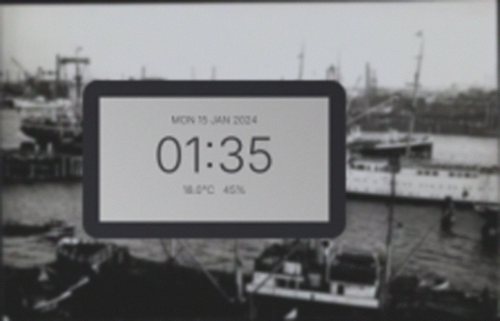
1:35
